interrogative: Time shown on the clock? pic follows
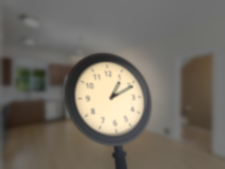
1:11
